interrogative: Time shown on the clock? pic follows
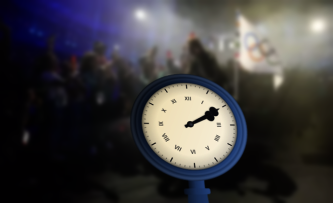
2:10
